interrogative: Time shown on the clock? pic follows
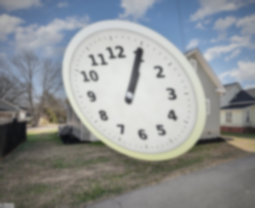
1:05
